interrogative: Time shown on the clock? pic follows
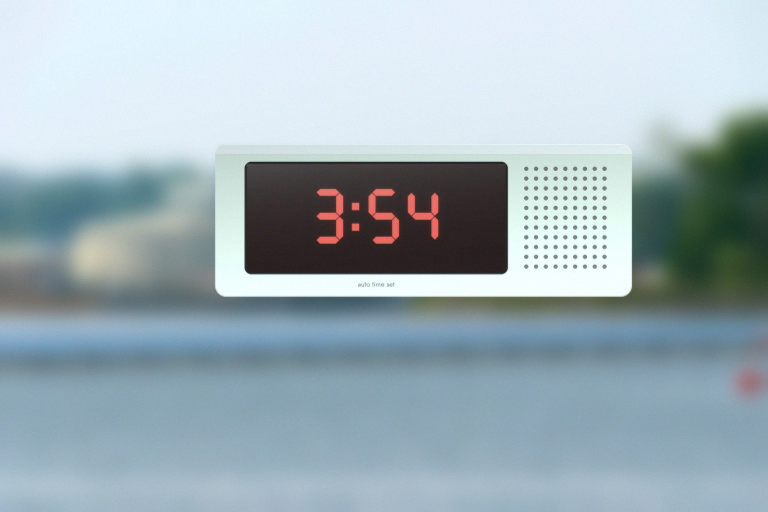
3:54
